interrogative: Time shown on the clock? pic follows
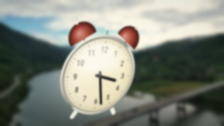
3:28
